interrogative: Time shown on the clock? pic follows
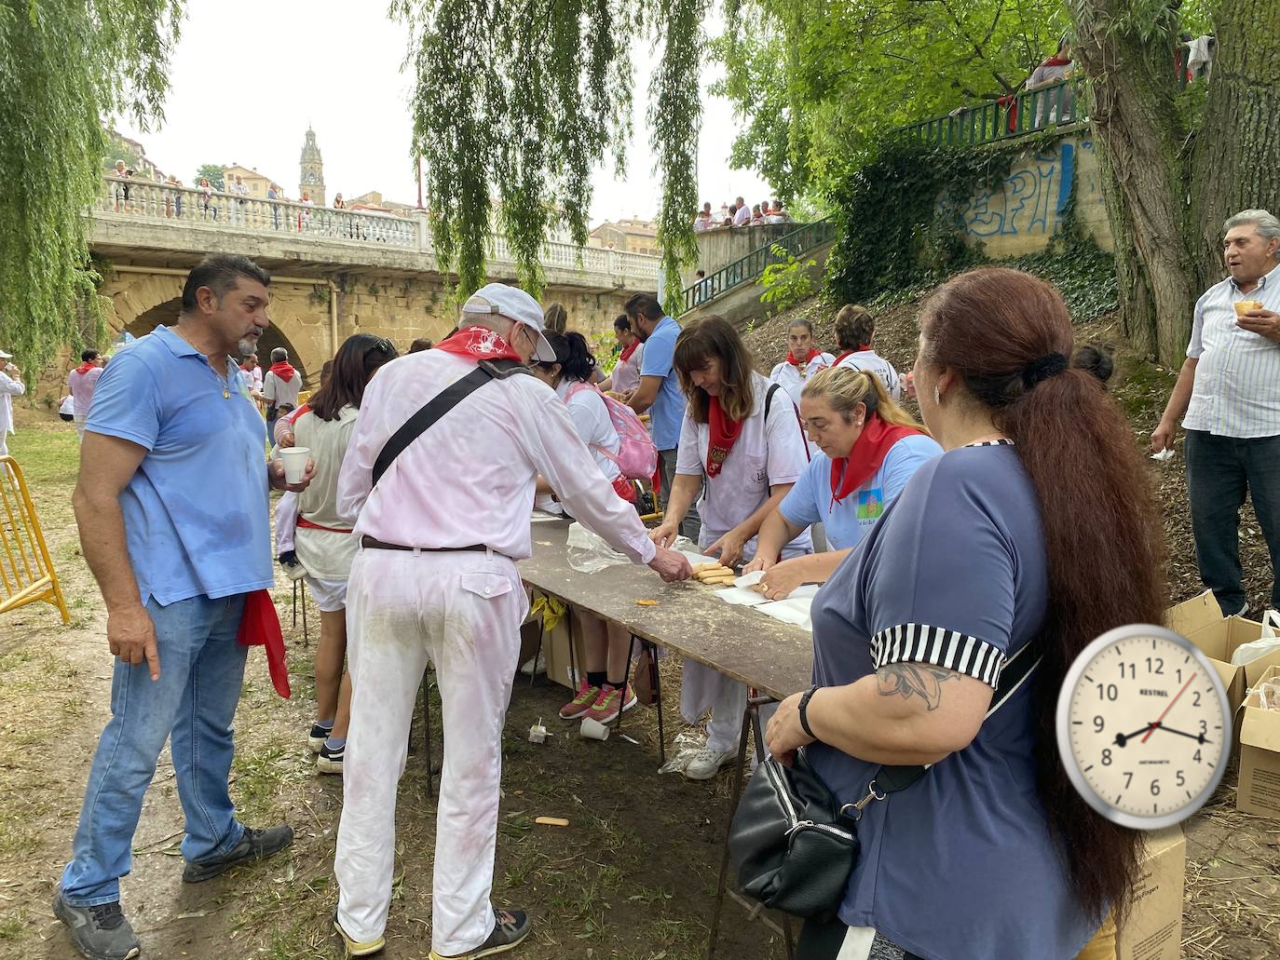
8:17:07
